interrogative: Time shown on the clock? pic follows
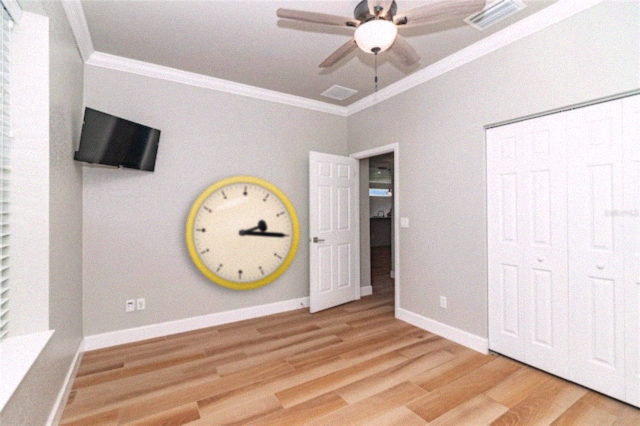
2:15
